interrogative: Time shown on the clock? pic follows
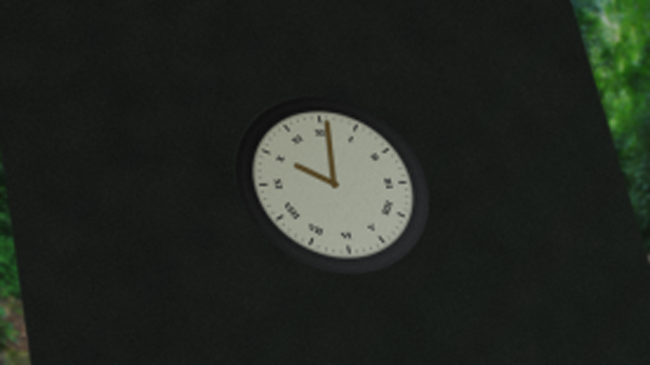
10:01
